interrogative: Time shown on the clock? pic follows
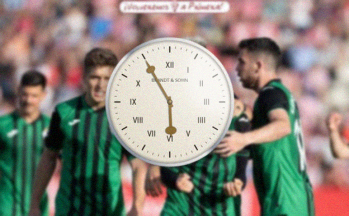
5:55
